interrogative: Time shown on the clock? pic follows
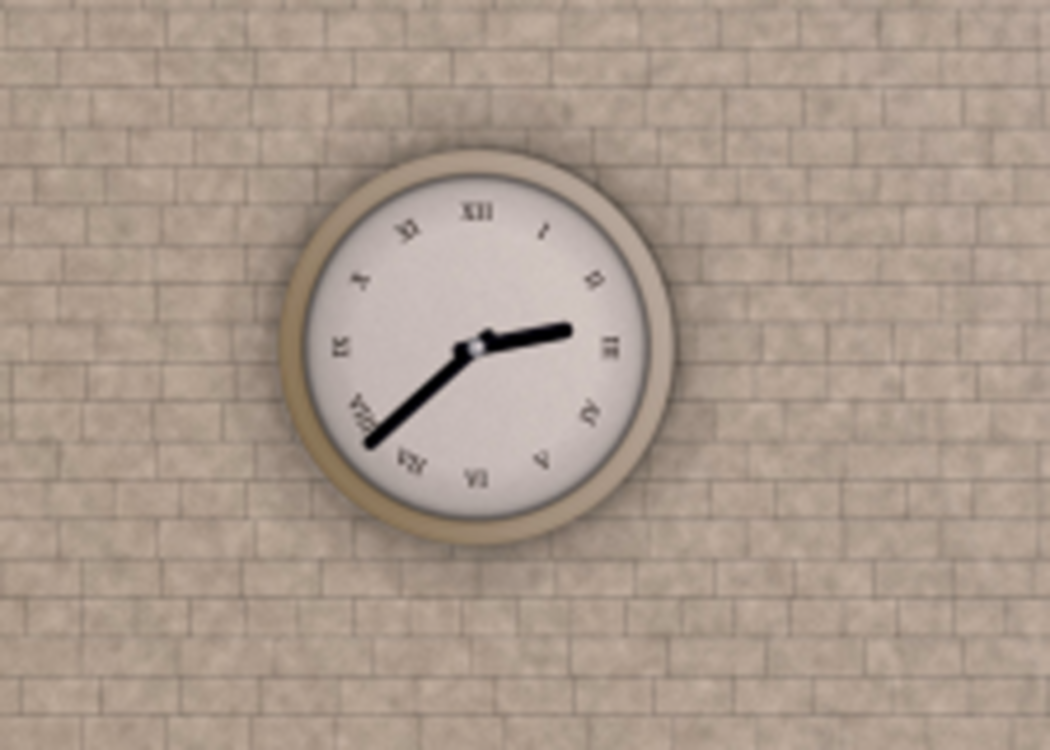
2:38
